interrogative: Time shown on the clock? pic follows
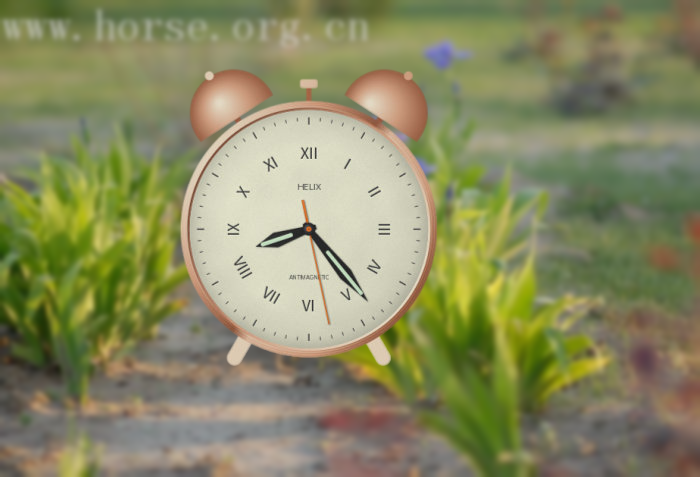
8:23:28
